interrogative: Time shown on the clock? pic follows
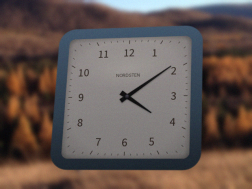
4:09
